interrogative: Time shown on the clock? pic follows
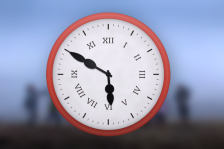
5:50
